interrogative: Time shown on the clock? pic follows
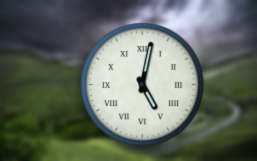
5:02
